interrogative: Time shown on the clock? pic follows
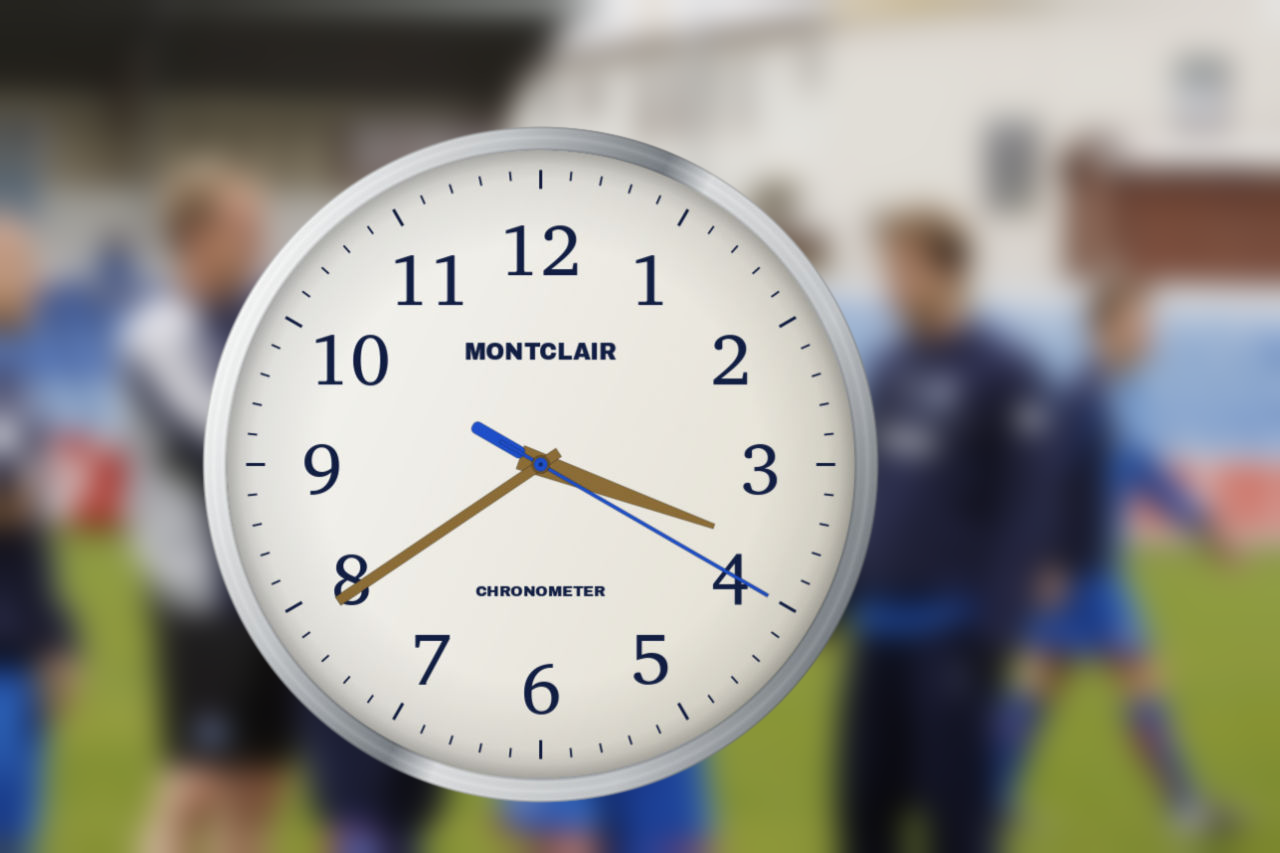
3:39:20
